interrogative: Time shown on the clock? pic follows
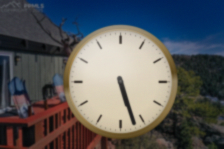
5:27
